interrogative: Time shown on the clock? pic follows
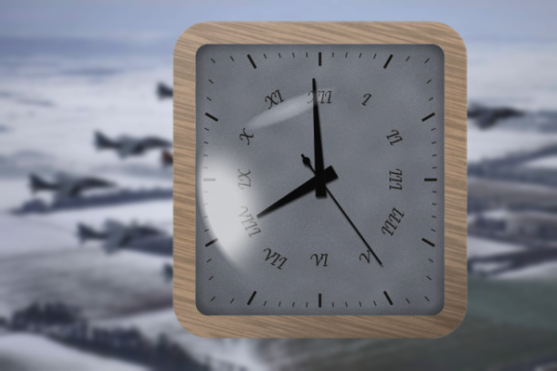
7:59:24
